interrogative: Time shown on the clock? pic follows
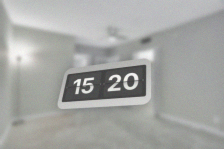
15:20
